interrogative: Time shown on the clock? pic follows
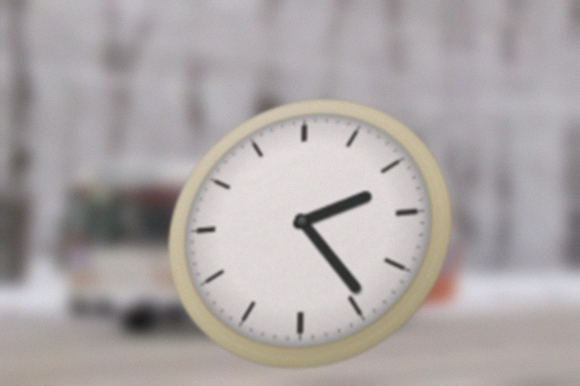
2:24
